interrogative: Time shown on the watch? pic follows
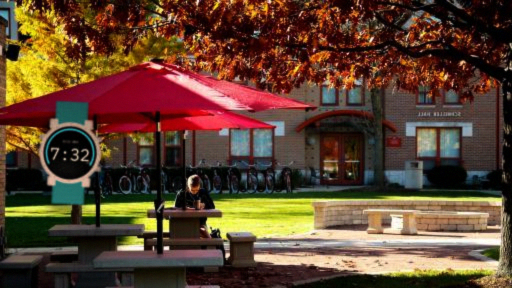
7:32
